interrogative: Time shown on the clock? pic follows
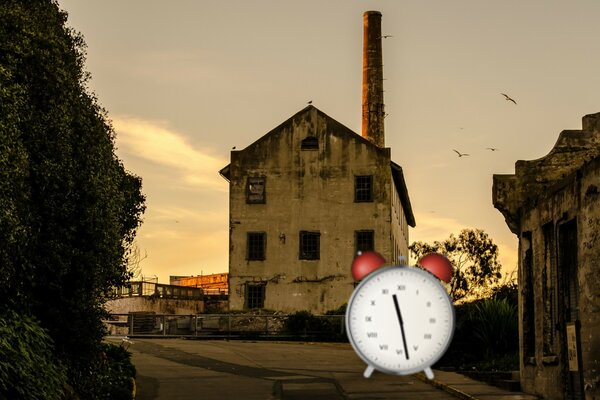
11:28
